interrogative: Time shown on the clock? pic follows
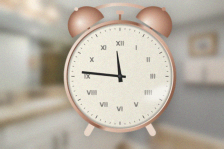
11:46
